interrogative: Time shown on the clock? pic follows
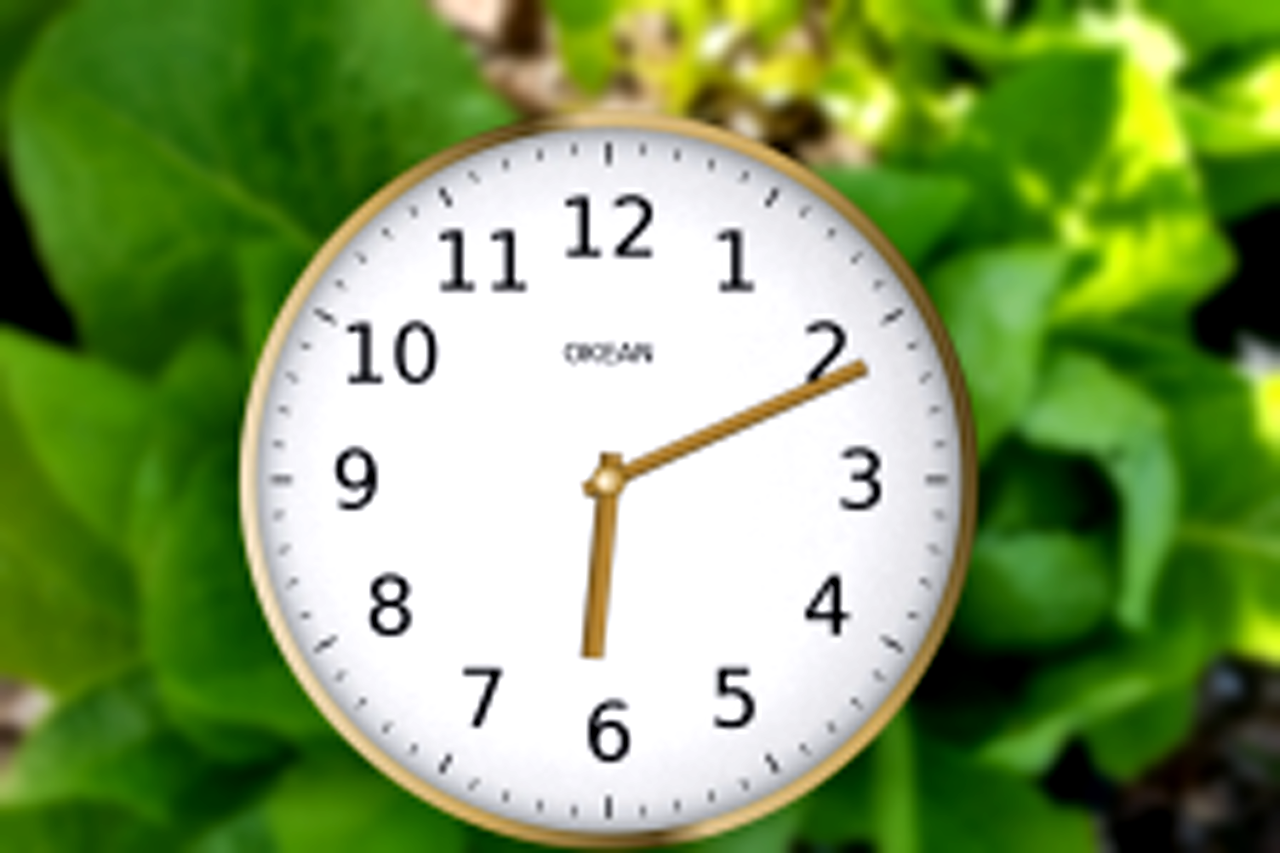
6:11
